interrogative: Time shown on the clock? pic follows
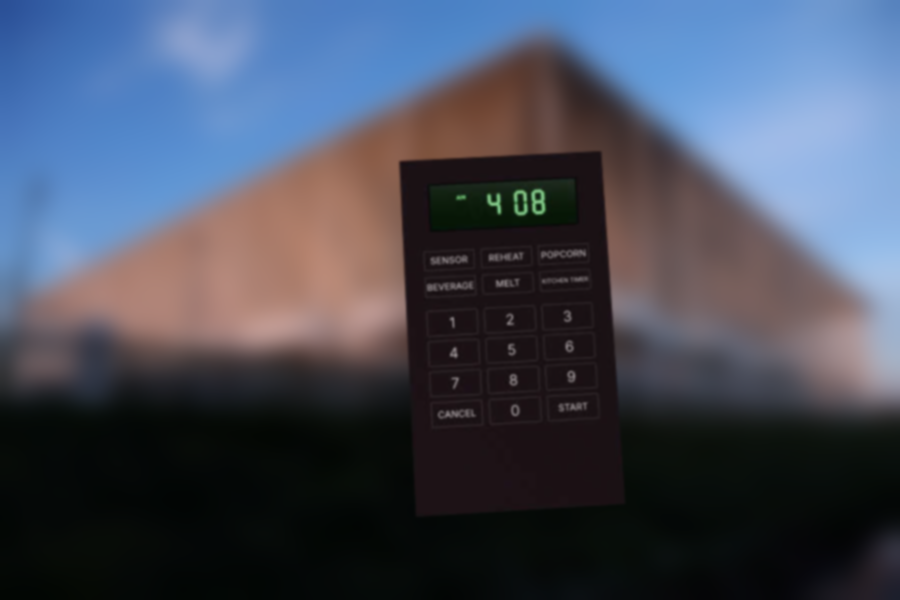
4:08
